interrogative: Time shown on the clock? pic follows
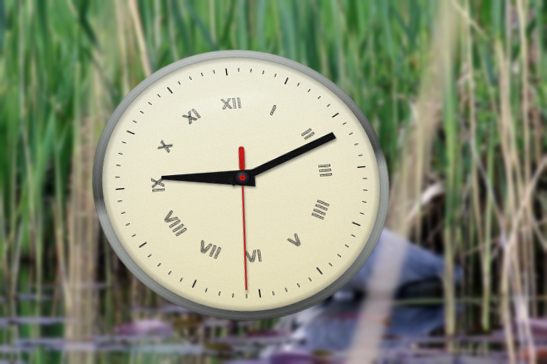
9:11:31
